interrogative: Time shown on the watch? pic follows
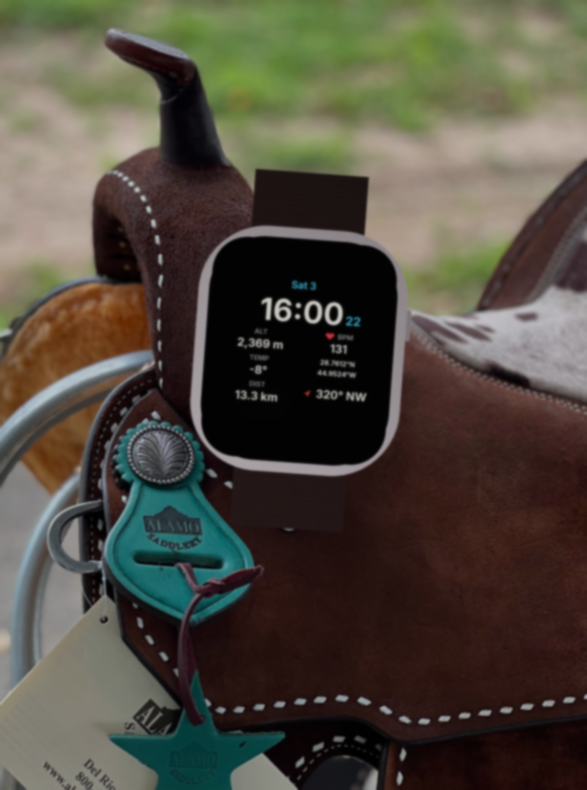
16:00:22
